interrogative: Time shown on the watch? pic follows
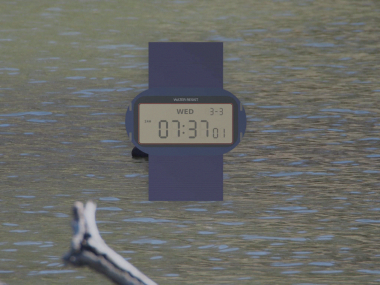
7:37:01
